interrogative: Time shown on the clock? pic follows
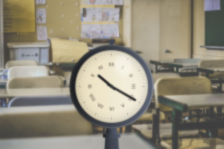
10:20
